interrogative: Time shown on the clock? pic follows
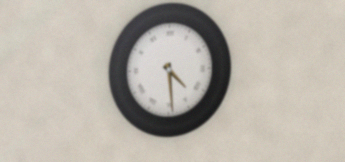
4:29
